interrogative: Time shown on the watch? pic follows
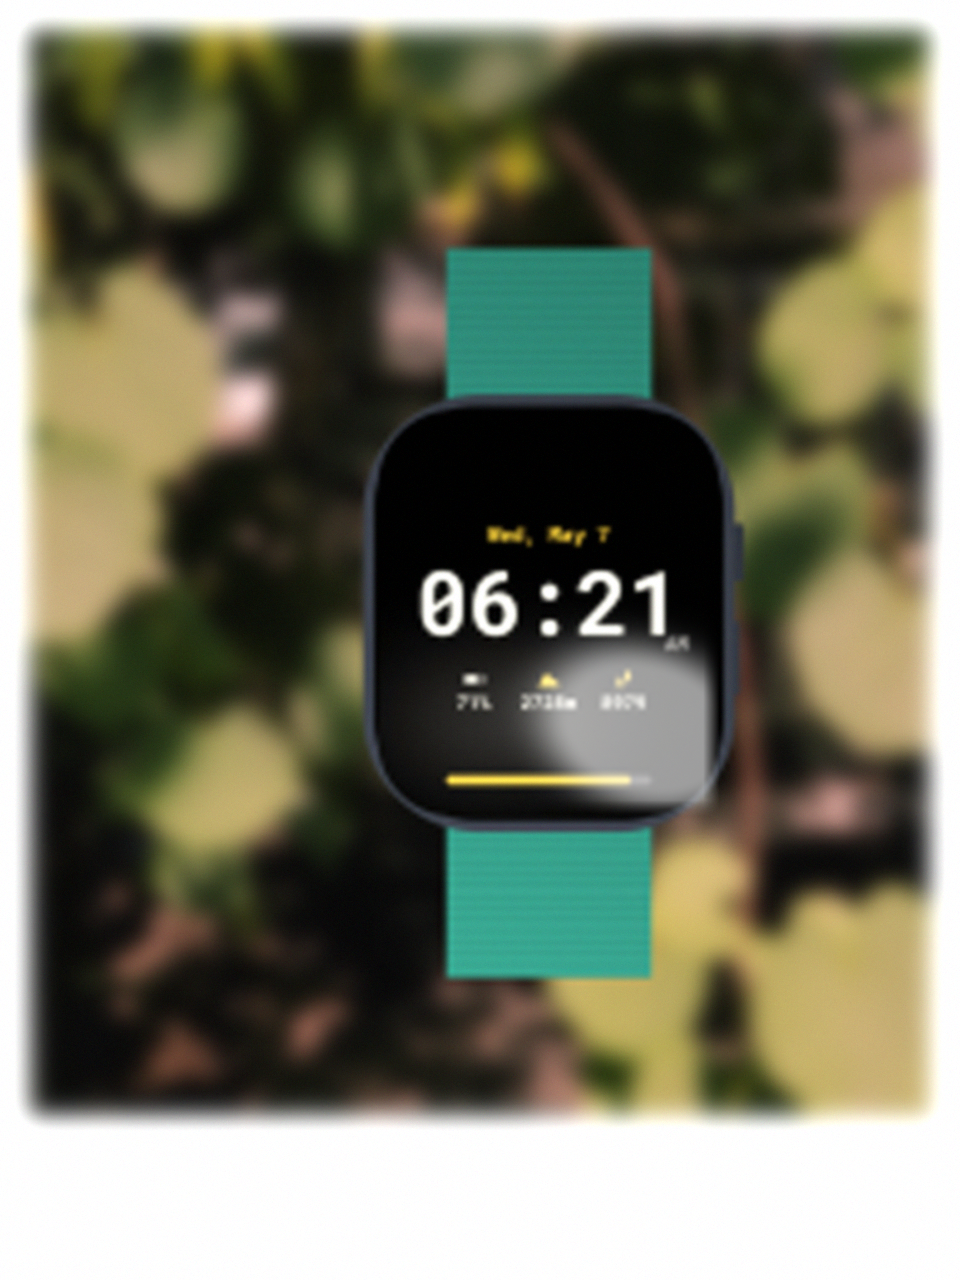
6:21
